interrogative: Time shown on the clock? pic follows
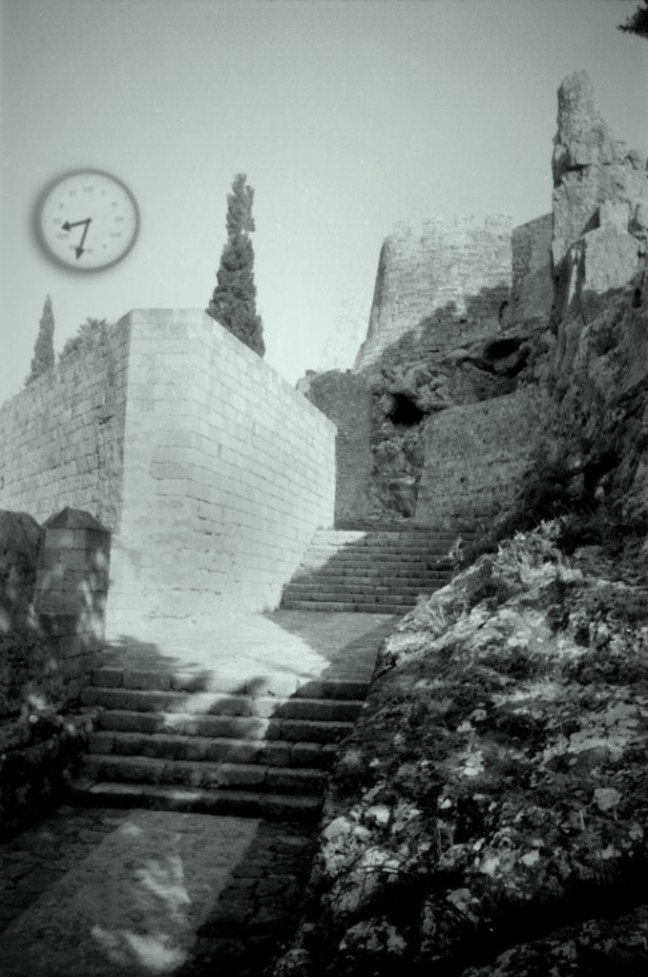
8:33
